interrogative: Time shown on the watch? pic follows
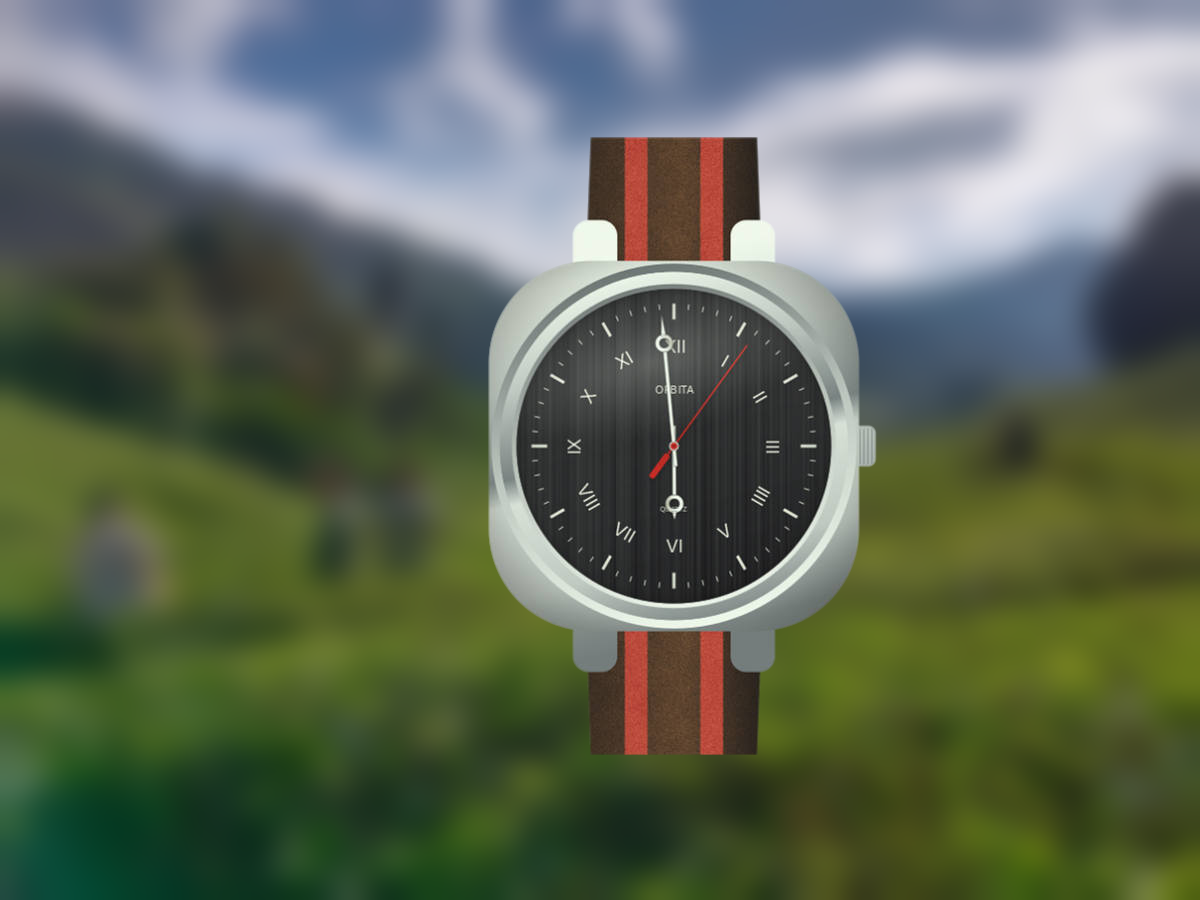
5:59:06
